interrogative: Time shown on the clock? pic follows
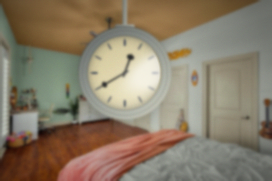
12:40
